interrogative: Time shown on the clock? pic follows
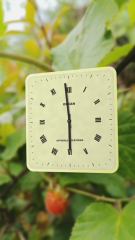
5:59
